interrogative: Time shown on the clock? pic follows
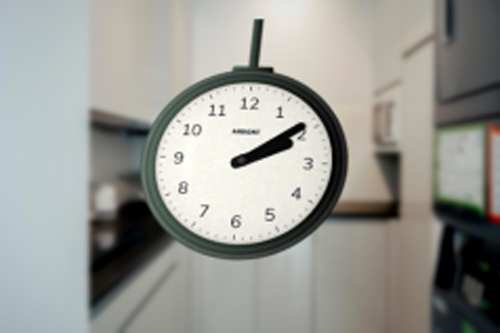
2:09
